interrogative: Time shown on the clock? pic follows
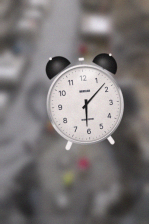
6:08
